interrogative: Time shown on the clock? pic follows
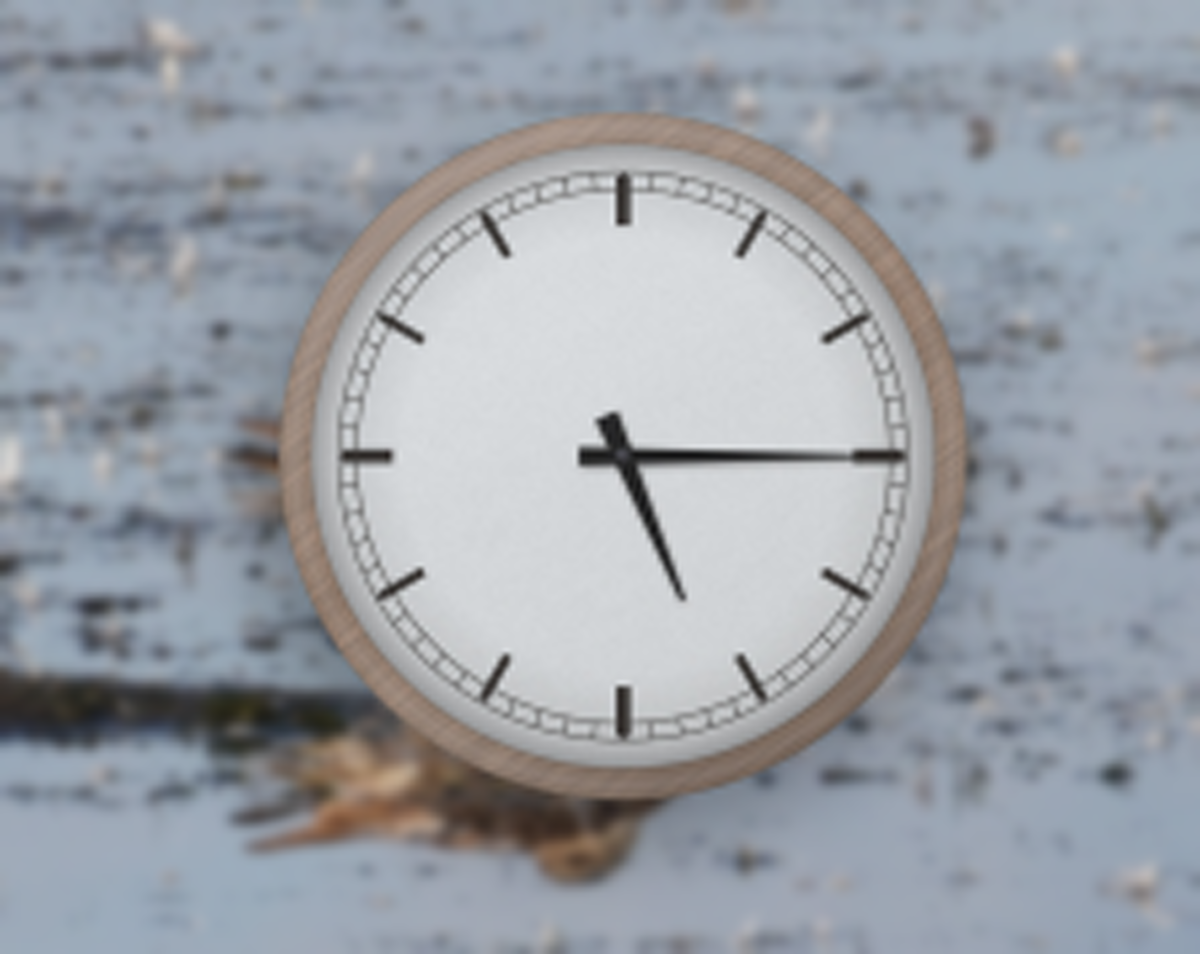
5:15
